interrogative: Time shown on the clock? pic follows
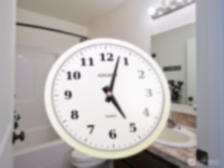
5:03
